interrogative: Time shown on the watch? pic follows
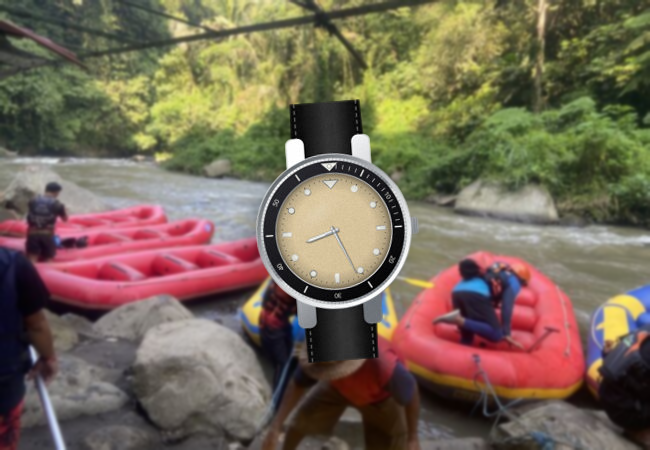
8:26
